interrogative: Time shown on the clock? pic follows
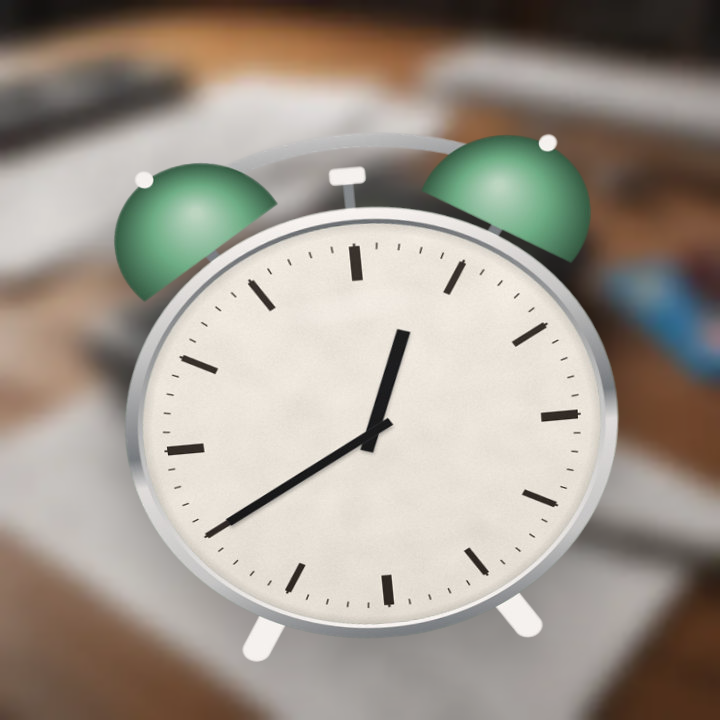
12:40
